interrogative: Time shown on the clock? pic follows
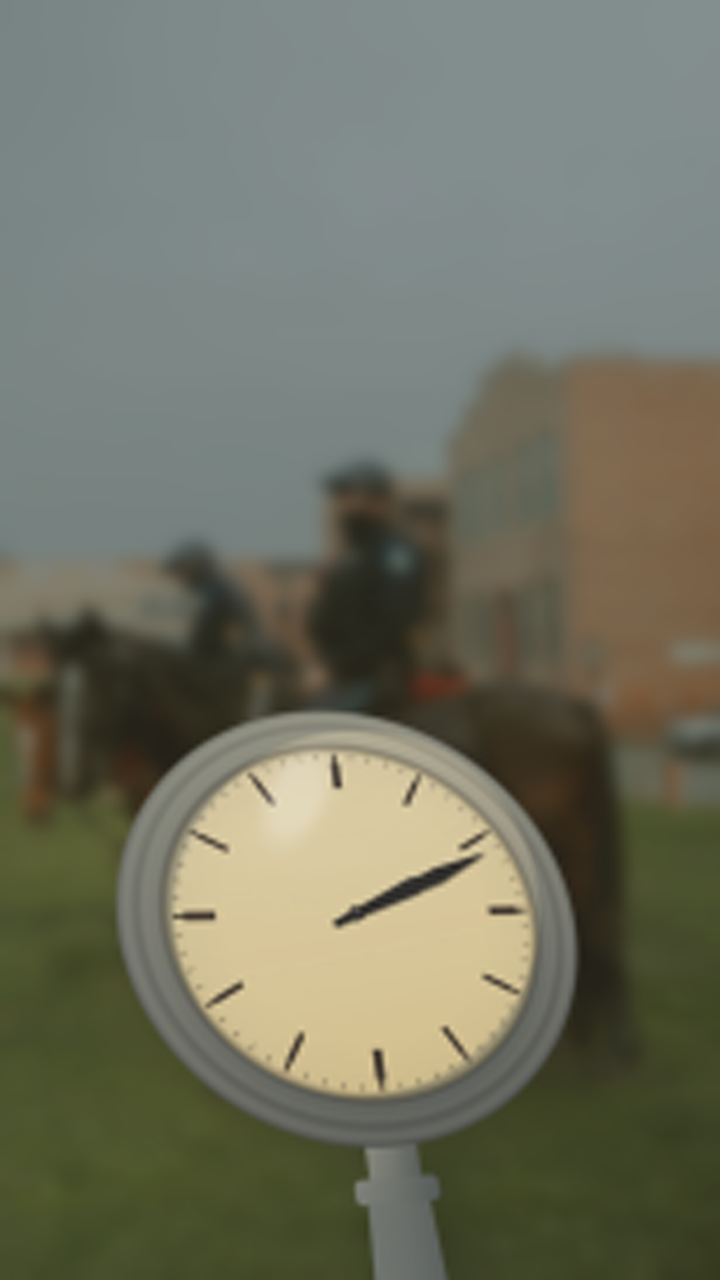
2:11
